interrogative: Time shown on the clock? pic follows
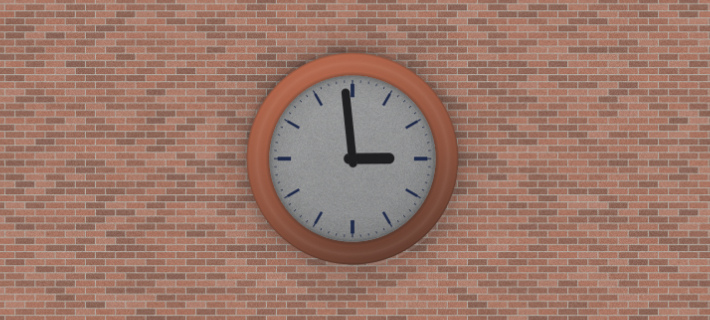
2:59
